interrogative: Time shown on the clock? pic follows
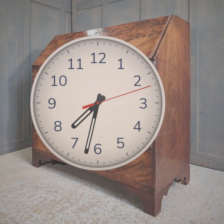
7:32:12
